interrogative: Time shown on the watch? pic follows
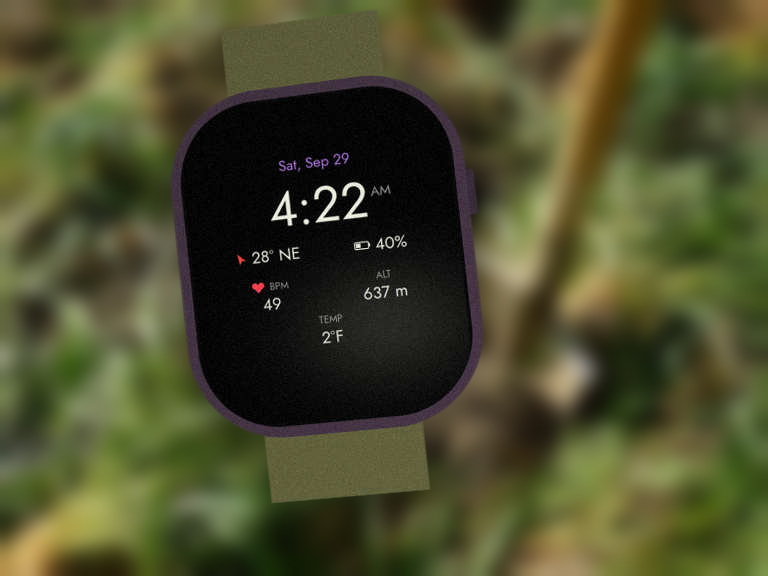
4:22
